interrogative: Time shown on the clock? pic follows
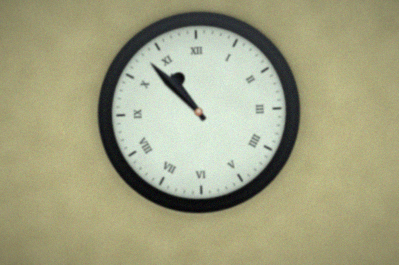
10:53
